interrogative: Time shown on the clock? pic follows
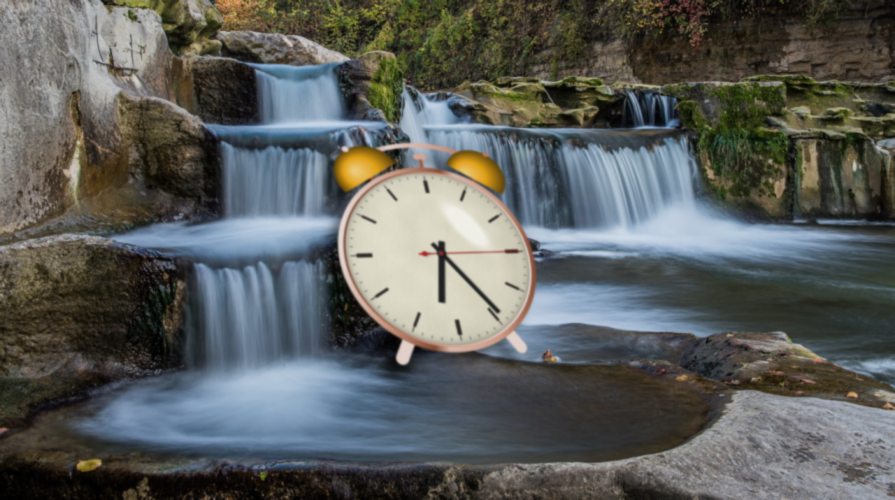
6:24:15
